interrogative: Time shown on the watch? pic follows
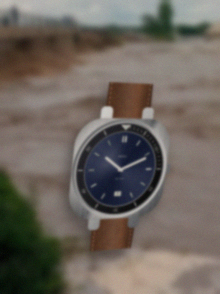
10:11
